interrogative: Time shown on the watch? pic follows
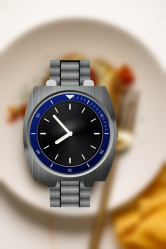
7:53
